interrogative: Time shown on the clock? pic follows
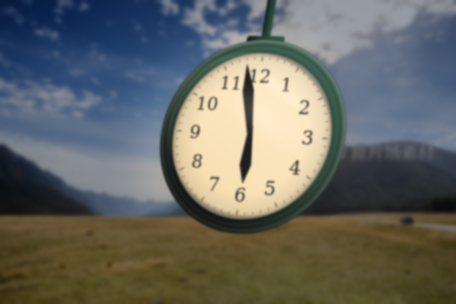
5:58
